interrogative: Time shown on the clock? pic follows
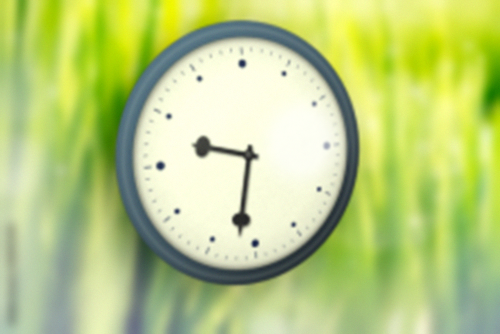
9:32
